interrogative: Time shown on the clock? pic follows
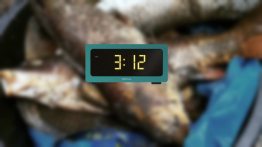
3:12
